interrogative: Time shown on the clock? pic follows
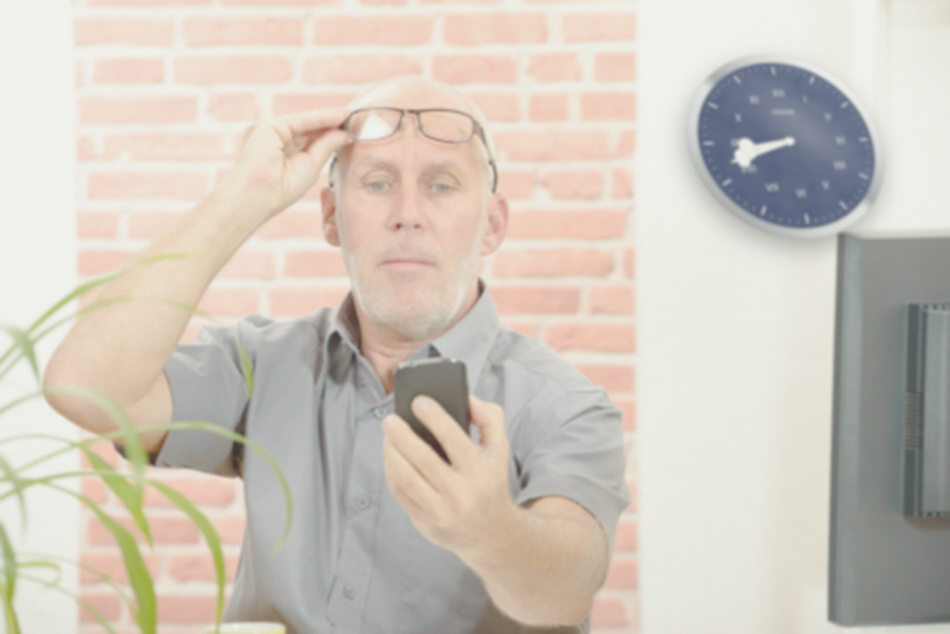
8:42
